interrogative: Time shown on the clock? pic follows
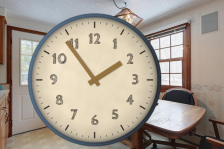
1:54
